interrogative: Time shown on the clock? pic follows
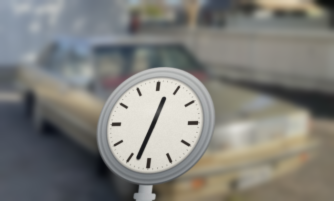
12:33
